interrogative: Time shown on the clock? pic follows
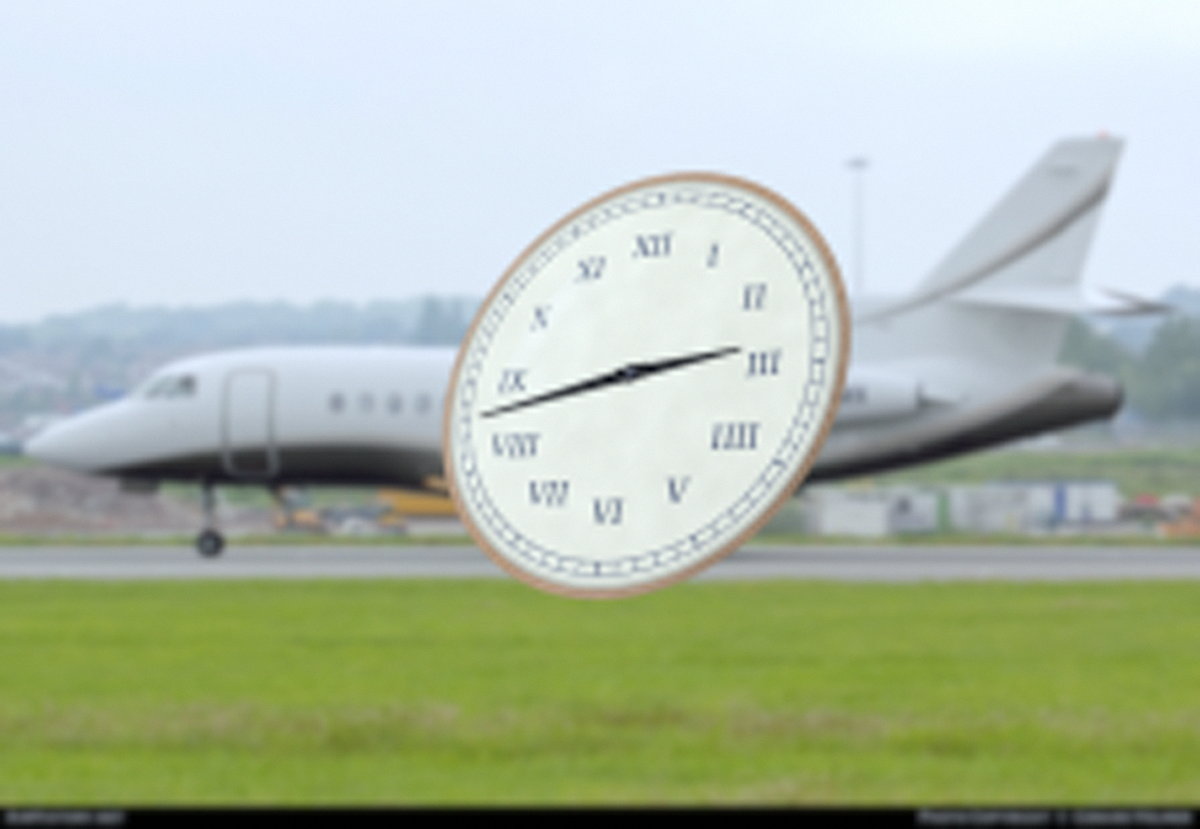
2:43
